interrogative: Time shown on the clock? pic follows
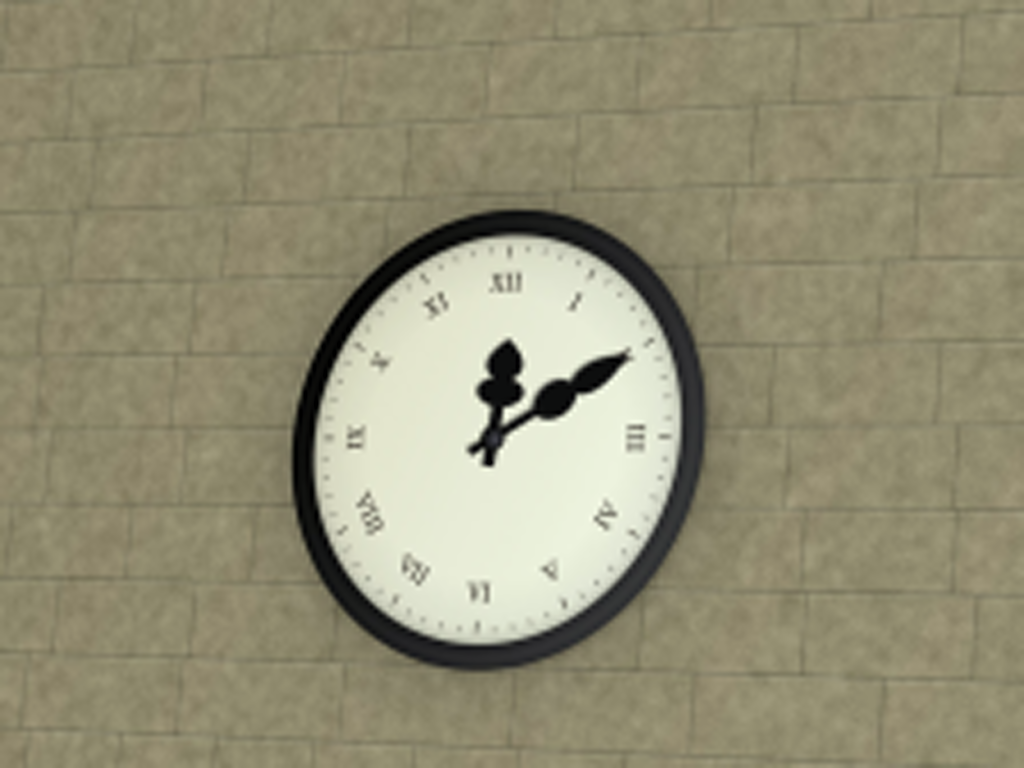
12:10
